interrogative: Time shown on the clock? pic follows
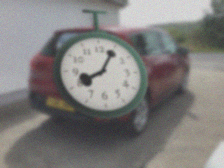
8:05
